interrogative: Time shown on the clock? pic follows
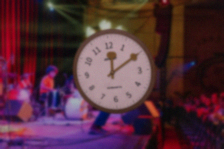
12:10
